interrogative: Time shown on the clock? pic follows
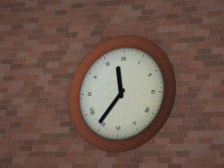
11:36
